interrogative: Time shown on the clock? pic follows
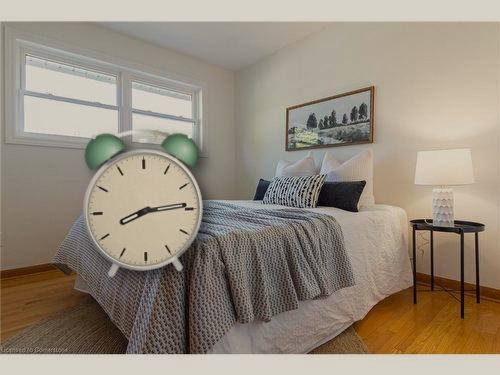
8:14
